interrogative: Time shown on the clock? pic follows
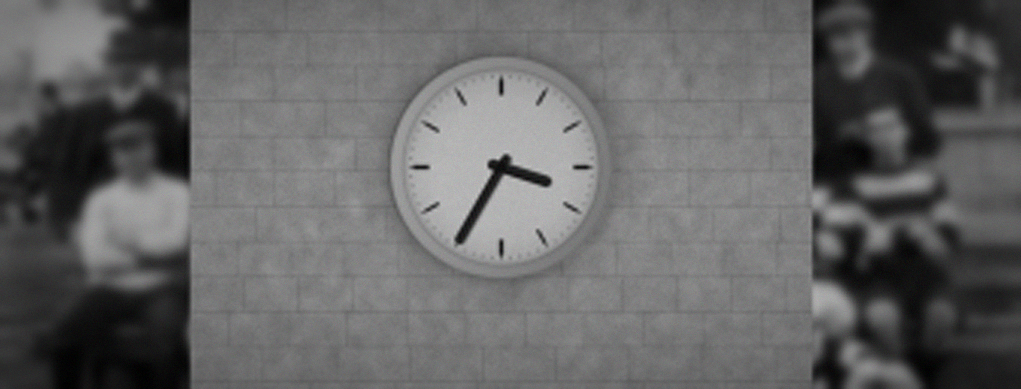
3:35
